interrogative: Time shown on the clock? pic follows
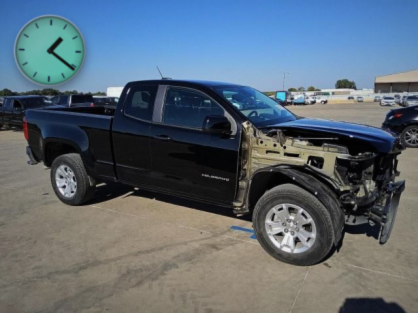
1:21
